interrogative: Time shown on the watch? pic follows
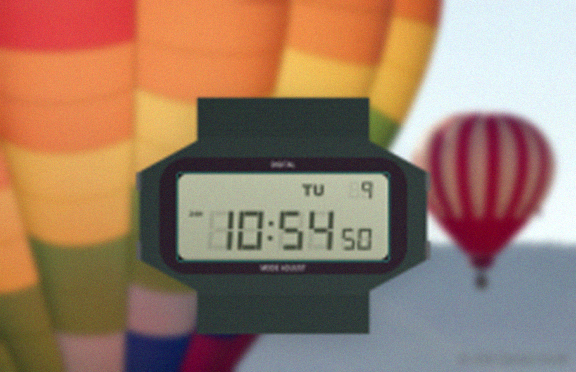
10:54:50
